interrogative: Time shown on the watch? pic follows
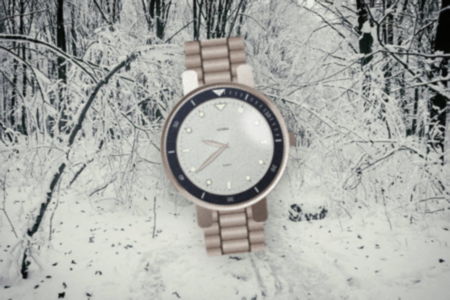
9:39
